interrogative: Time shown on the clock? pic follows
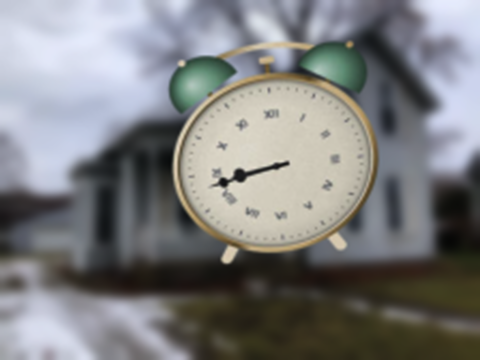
8:43
